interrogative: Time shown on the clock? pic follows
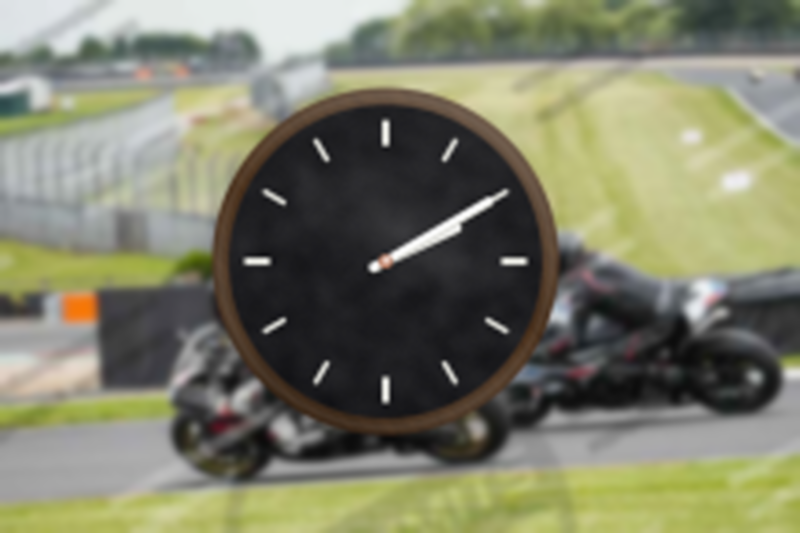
2:10
